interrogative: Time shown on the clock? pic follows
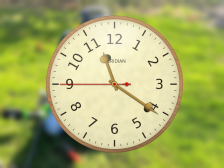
11:20:45
